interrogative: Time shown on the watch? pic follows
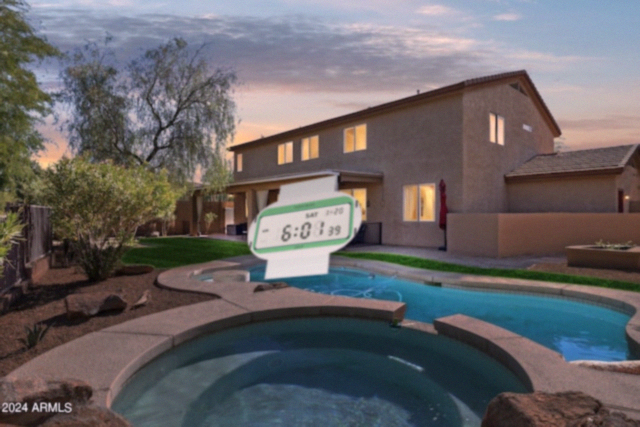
6:01
